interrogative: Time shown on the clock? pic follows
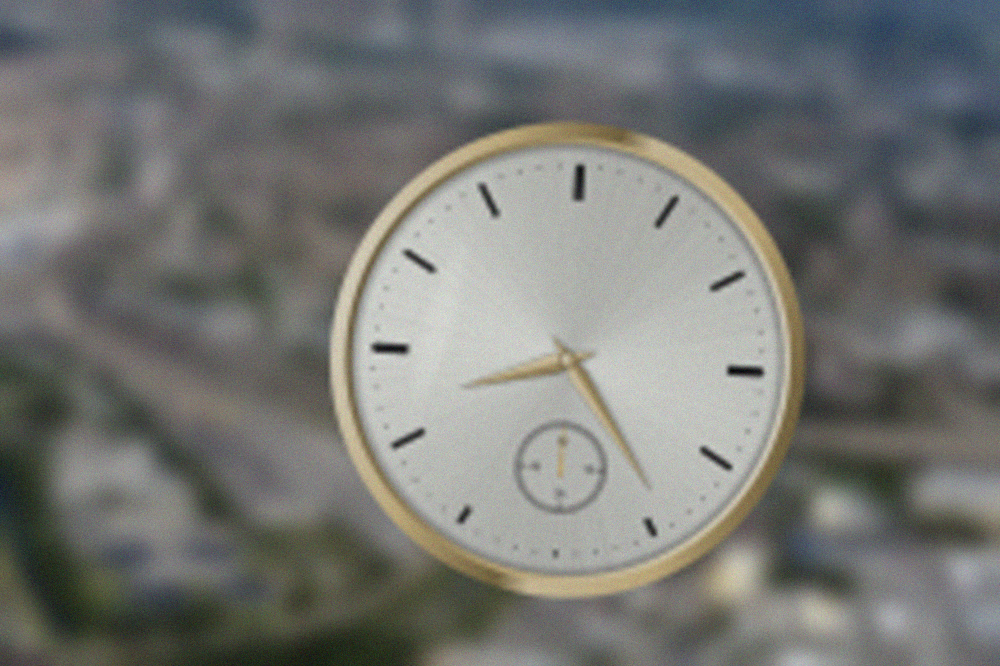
8:24
